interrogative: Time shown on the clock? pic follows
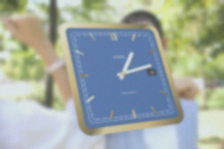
1:13
